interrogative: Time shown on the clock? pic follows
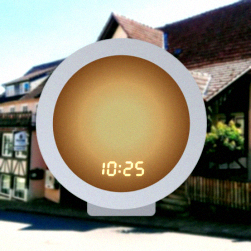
10:25
